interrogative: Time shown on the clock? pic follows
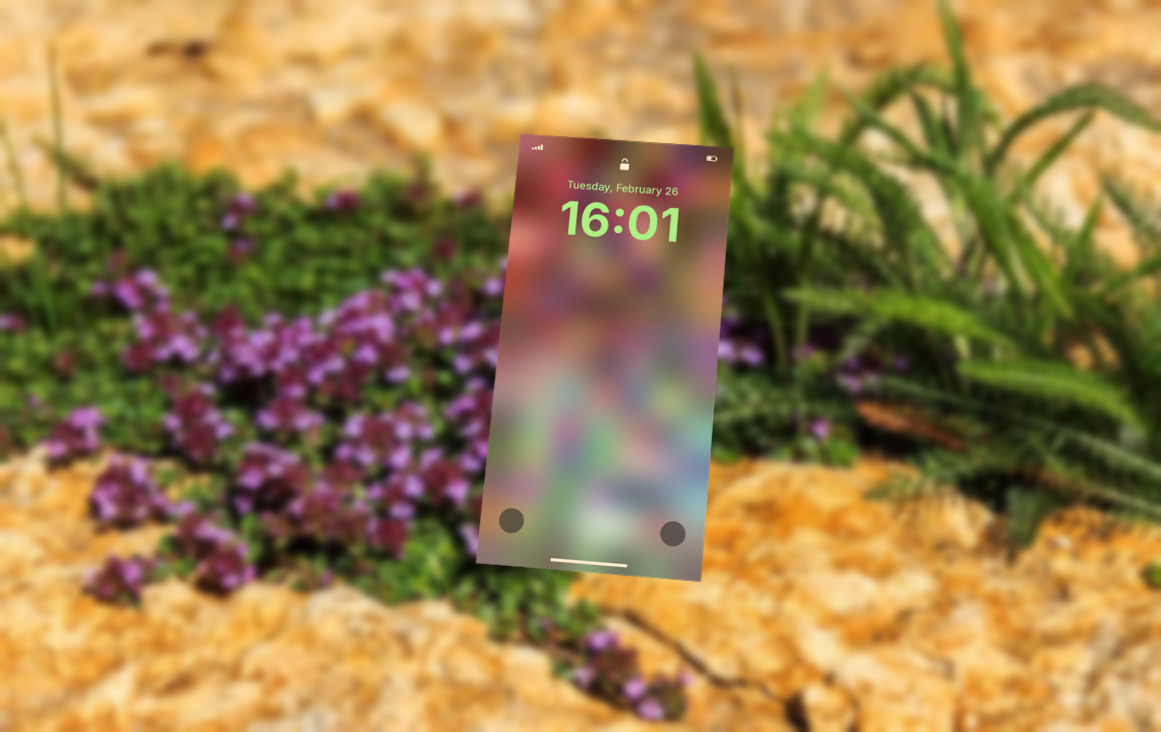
16:01
